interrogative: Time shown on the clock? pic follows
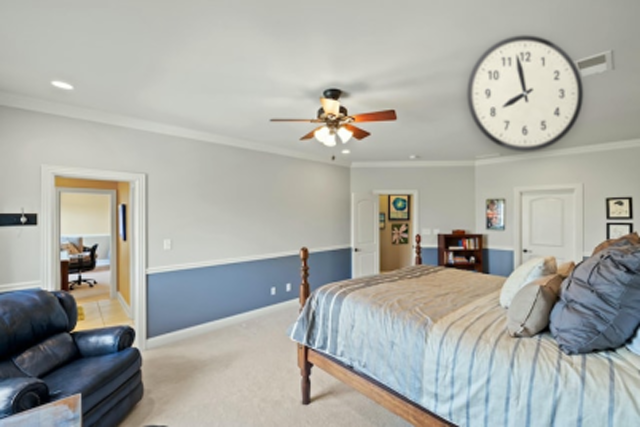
7:58
